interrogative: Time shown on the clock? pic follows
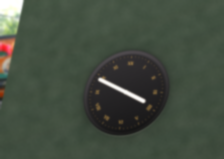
3:49
